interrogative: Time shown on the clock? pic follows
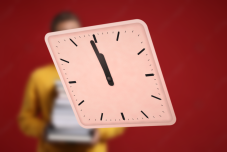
11:59
